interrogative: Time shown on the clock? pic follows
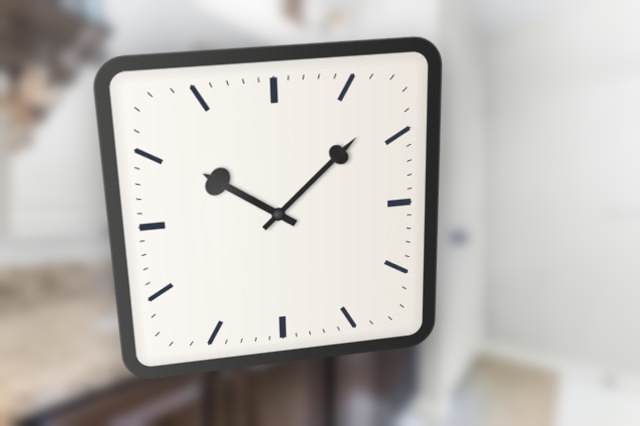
10:08
